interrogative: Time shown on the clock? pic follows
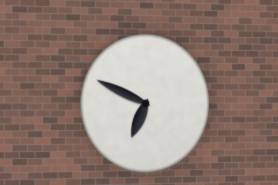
6:49
